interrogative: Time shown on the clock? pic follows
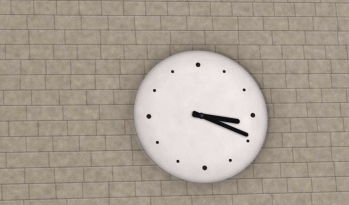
3:19
